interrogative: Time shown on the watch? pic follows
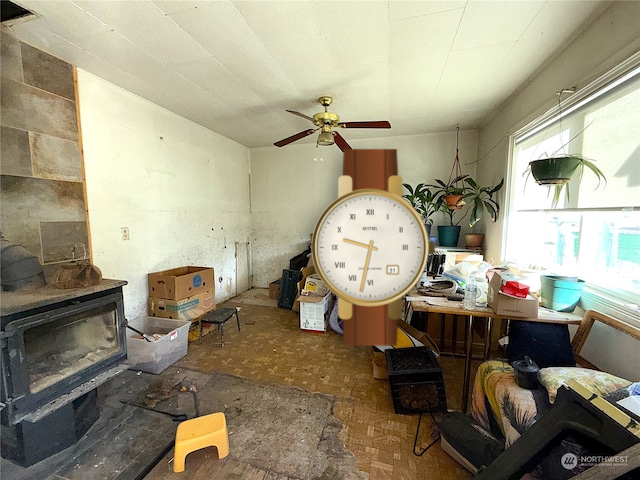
9:32
